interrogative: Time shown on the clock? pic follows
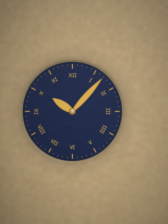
10:07
